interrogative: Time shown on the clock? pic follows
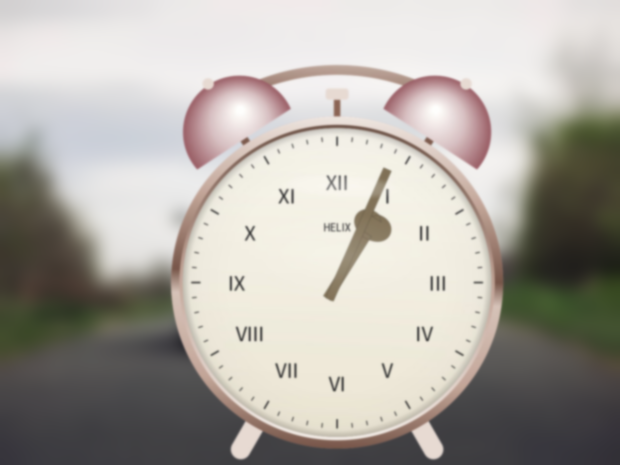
1:04
